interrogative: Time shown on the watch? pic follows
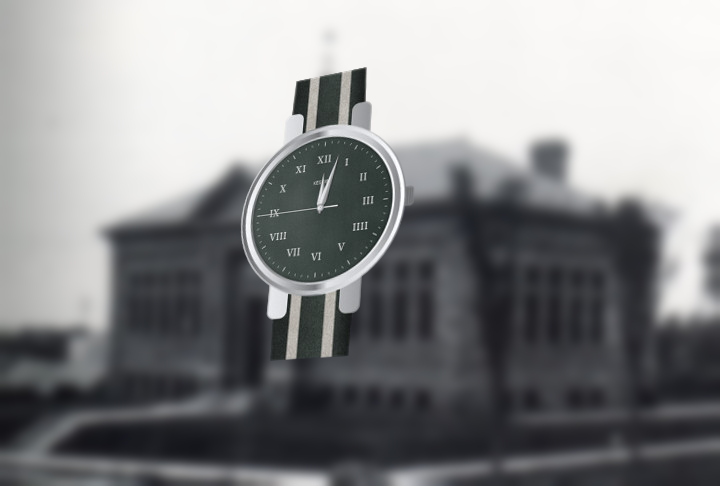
12:02:45
